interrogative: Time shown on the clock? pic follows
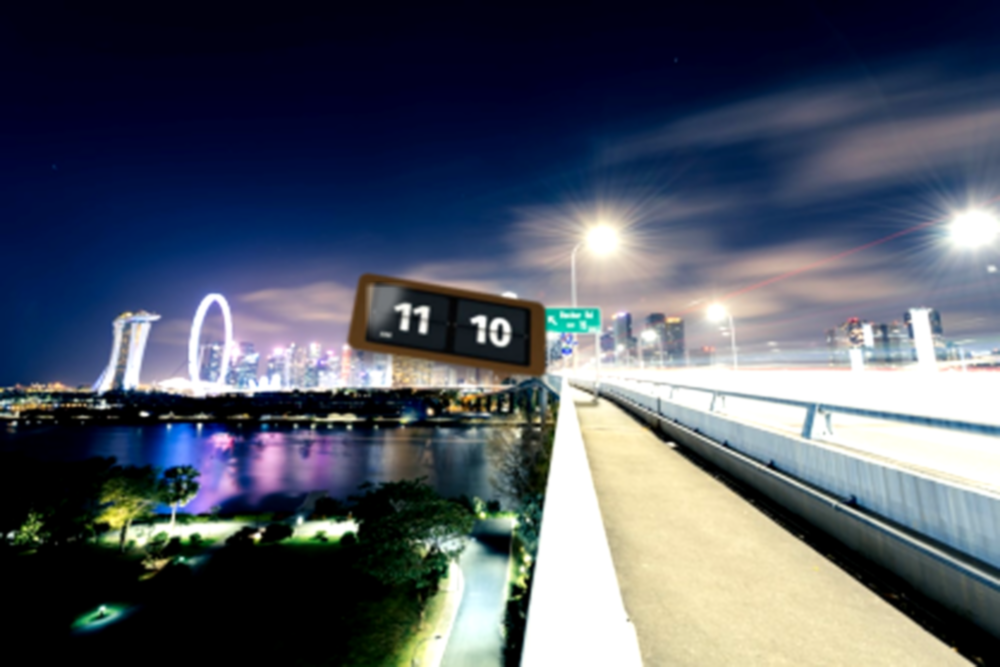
11:10
